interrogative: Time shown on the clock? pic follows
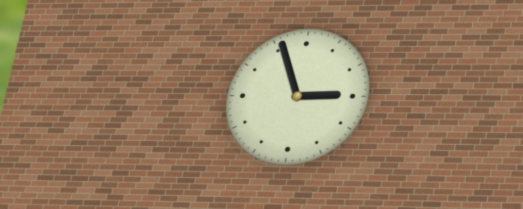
2:56
